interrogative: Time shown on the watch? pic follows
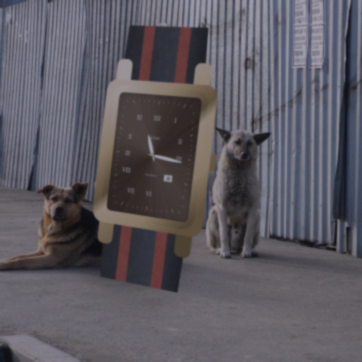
11:16
